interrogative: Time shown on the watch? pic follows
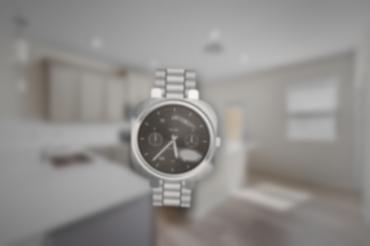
5:37
